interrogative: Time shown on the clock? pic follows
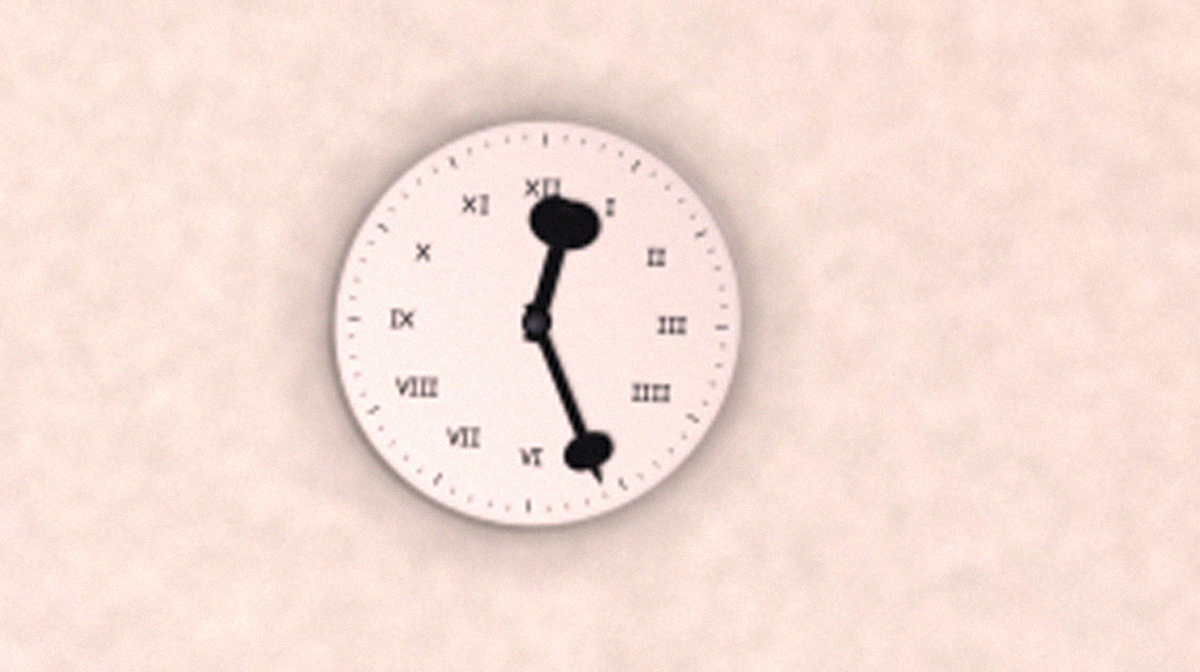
12:26
